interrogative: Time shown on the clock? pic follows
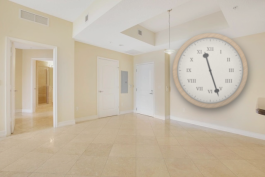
11:27
